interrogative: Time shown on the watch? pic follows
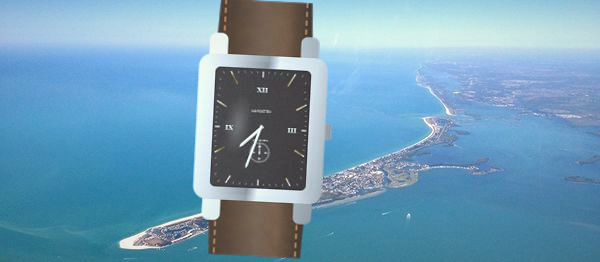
7:33
